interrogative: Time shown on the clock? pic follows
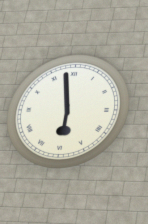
5:58
